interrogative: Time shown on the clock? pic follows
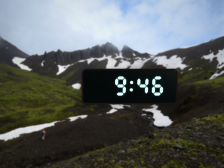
9:46
